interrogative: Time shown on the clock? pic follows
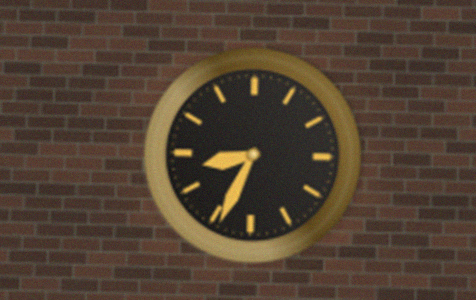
8:34
